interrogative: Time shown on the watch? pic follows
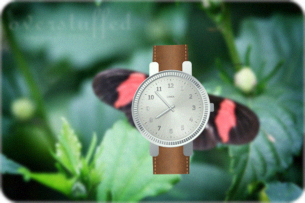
7:53
